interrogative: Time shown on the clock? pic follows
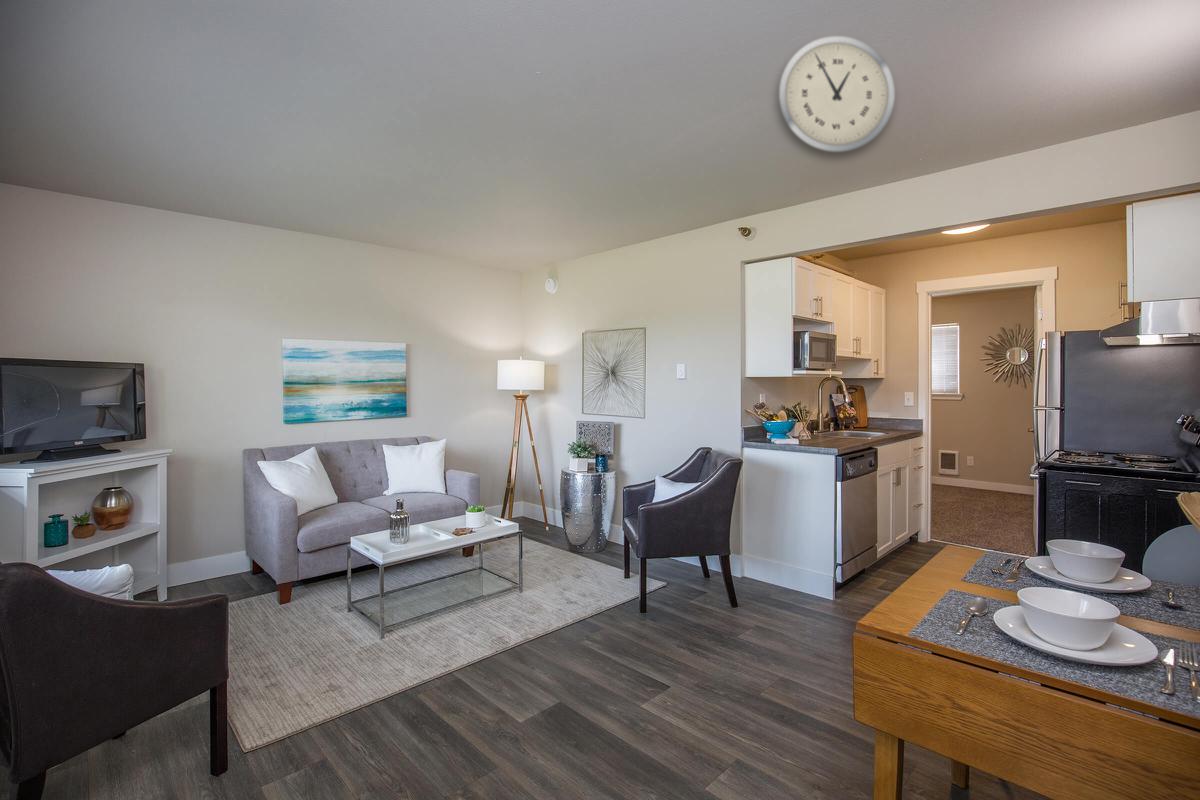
12:55
